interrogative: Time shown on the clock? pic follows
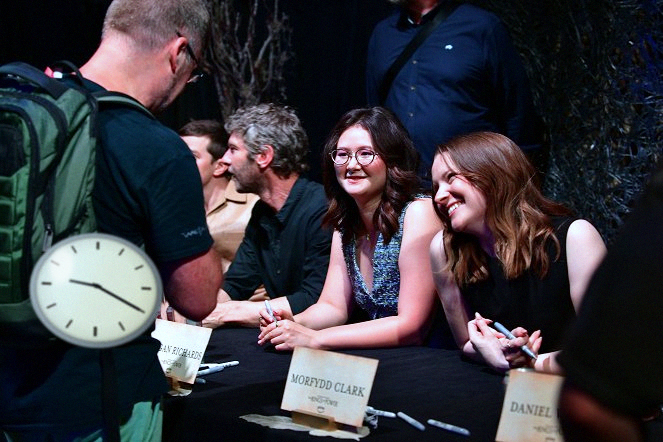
9:20
